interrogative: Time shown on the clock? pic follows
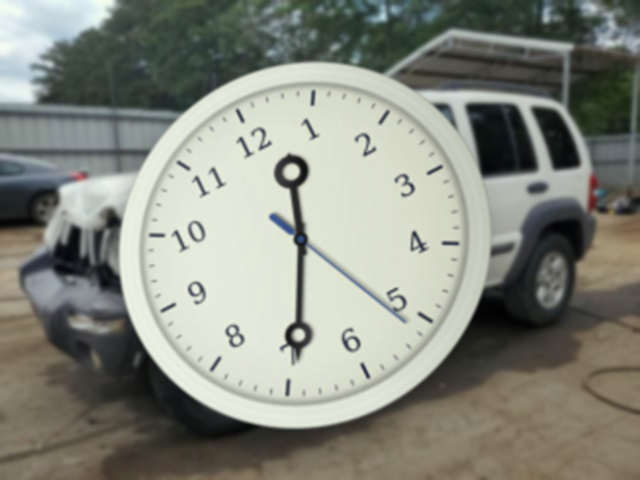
12:34:26
